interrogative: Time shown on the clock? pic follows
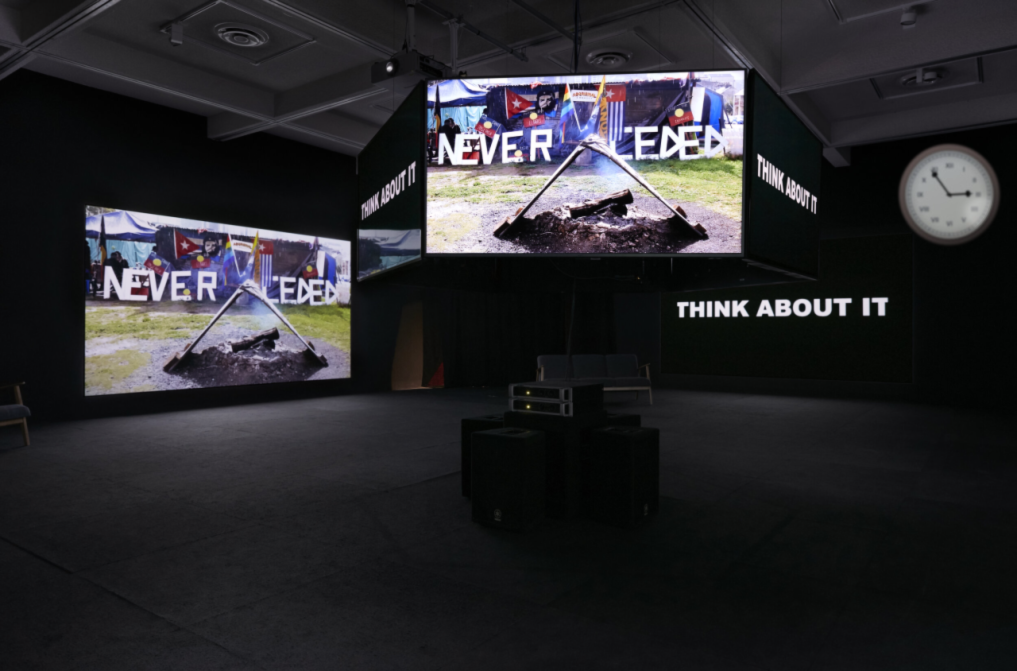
2:54
